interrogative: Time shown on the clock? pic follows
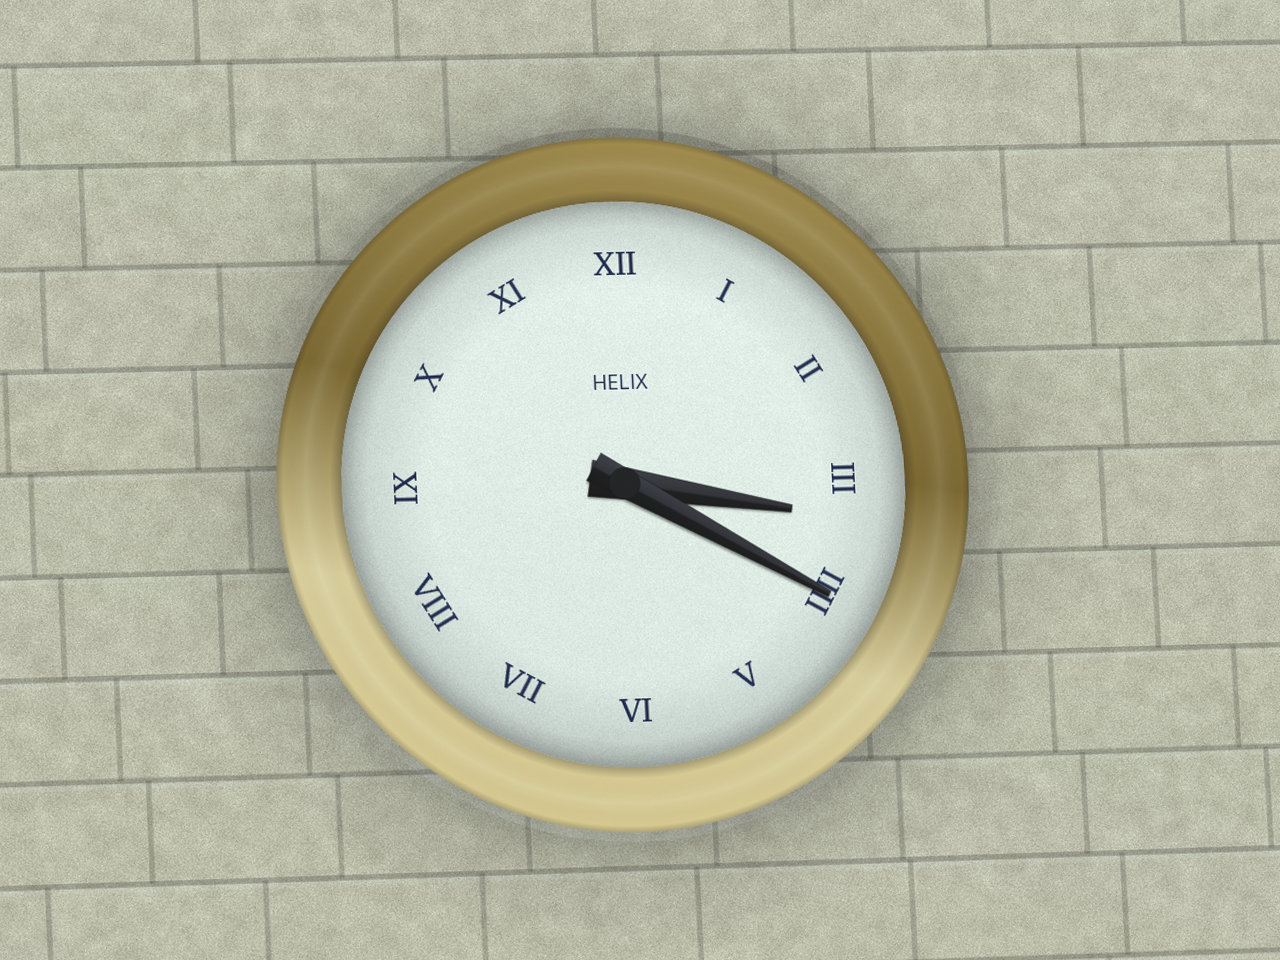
3:20
